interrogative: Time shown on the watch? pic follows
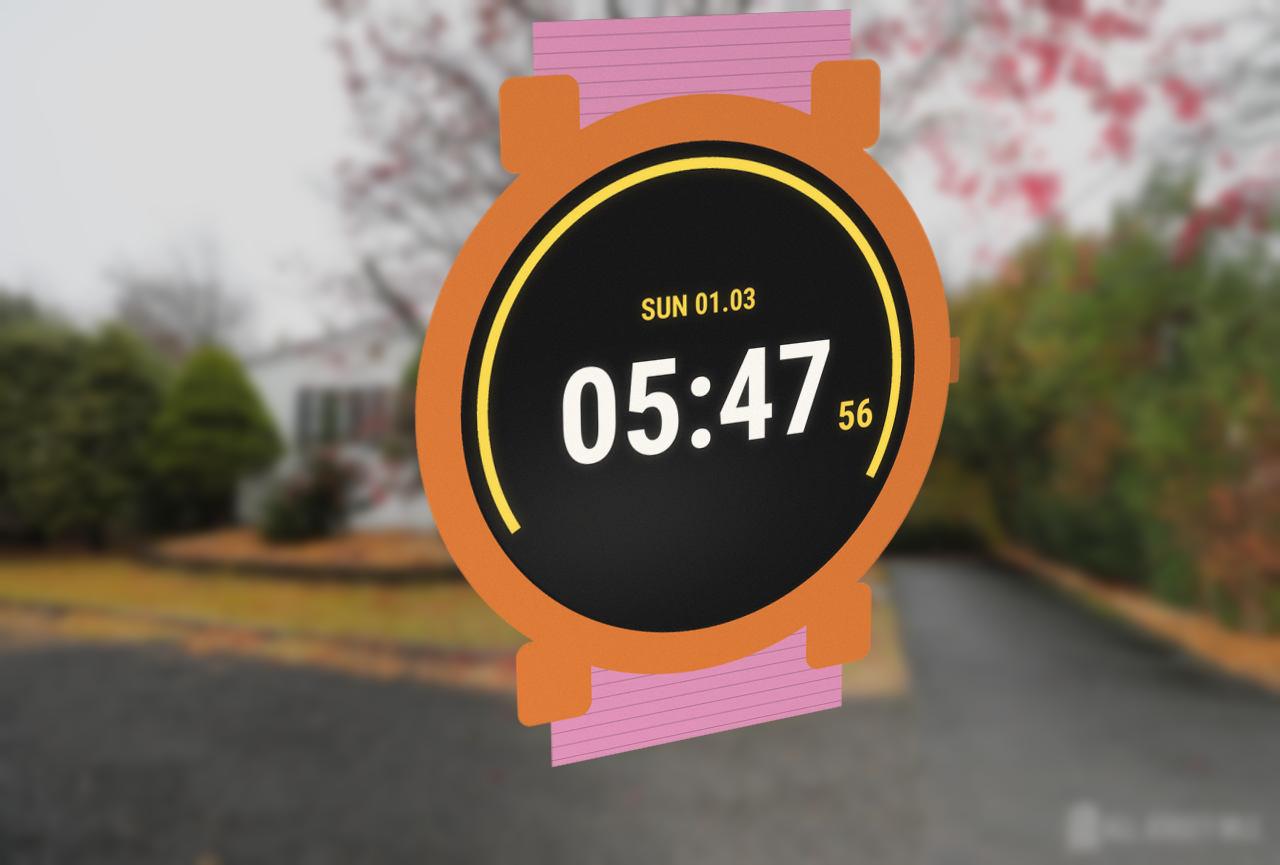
5:47:56
